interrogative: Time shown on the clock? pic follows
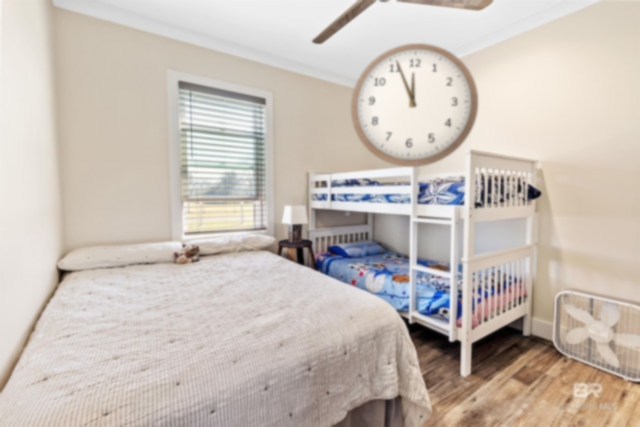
11:56
